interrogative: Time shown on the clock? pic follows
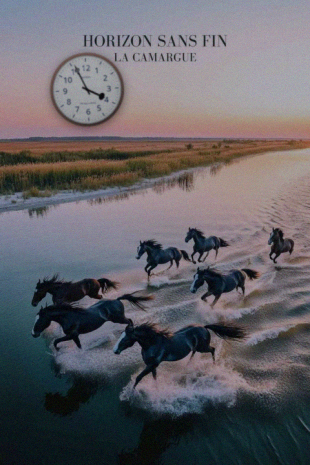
3:56
